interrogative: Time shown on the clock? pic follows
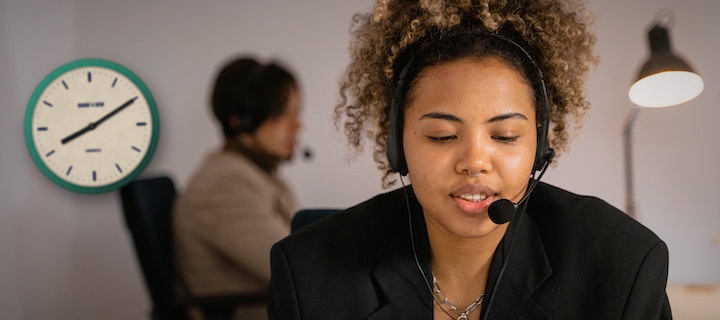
8:10
